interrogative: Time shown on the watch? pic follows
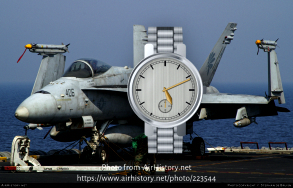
5:11
